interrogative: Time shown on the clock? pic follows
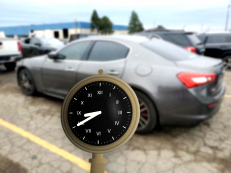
8:40
